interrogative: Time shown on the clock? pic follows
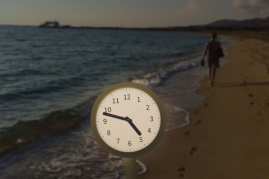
4:48
